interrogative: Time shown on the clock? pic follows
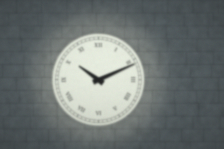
10:11
